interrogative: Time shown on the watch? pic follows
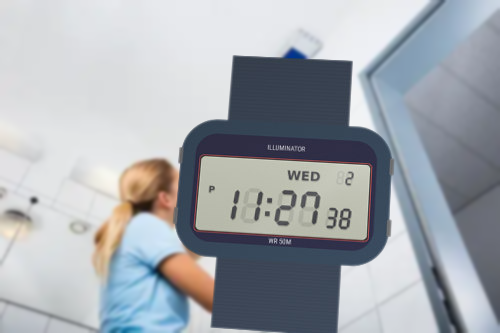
11:27:38
